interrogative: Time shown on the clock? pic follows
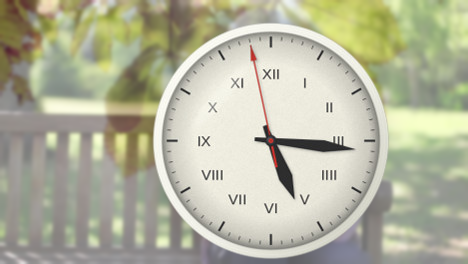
5:15:58
